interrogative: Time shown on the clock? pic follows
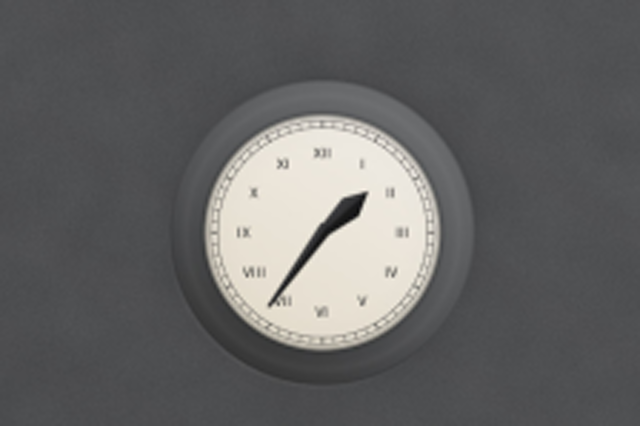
1:36
